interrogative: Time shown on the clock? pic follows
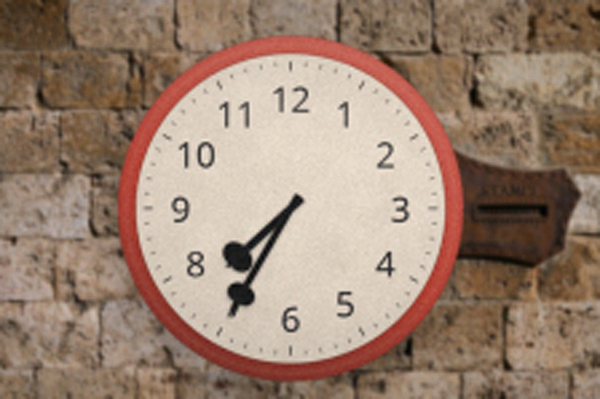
7:35
